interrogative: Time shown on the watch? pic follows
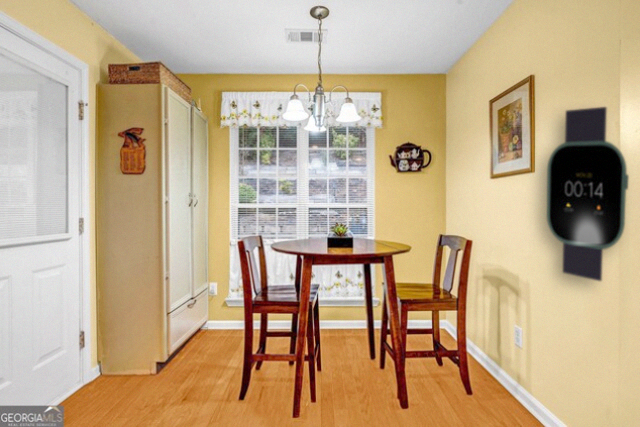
0:14
